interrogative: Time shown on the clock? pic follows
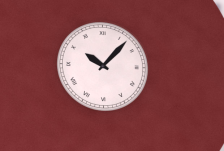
10:07
